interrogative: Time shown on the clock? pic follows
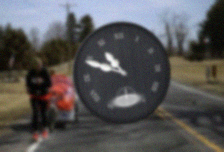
10:49
